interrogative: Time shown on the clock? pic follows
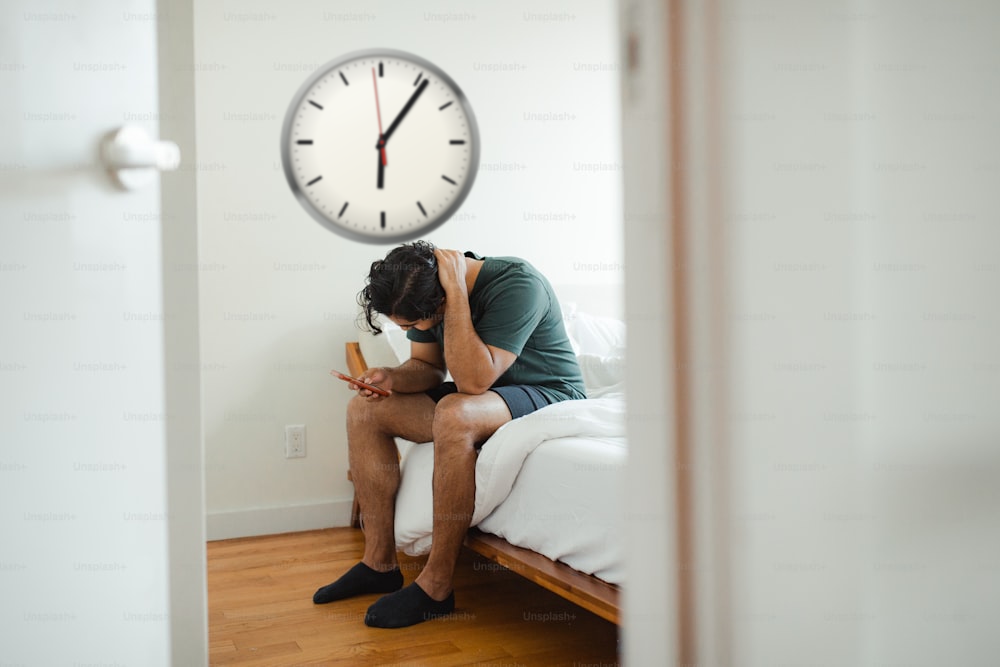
6:05:59
